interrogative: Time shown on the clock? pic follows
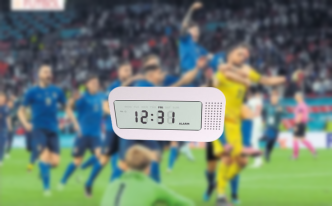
12:31
